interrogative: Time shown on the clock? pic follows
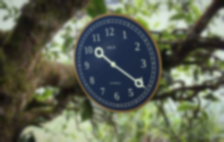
10:21
